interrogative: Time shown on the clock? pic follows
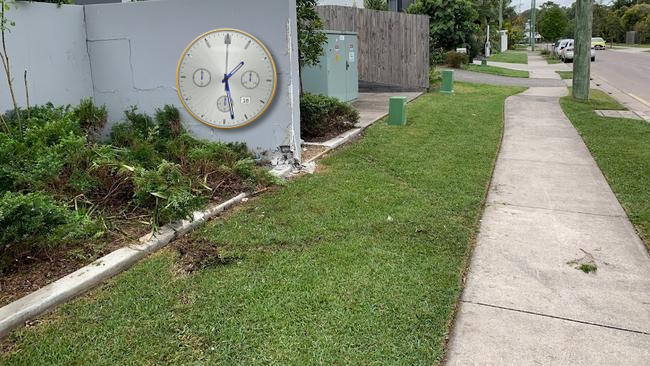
1:28
